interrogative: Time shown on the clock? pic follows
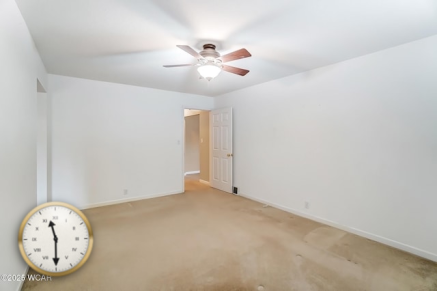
11:30
